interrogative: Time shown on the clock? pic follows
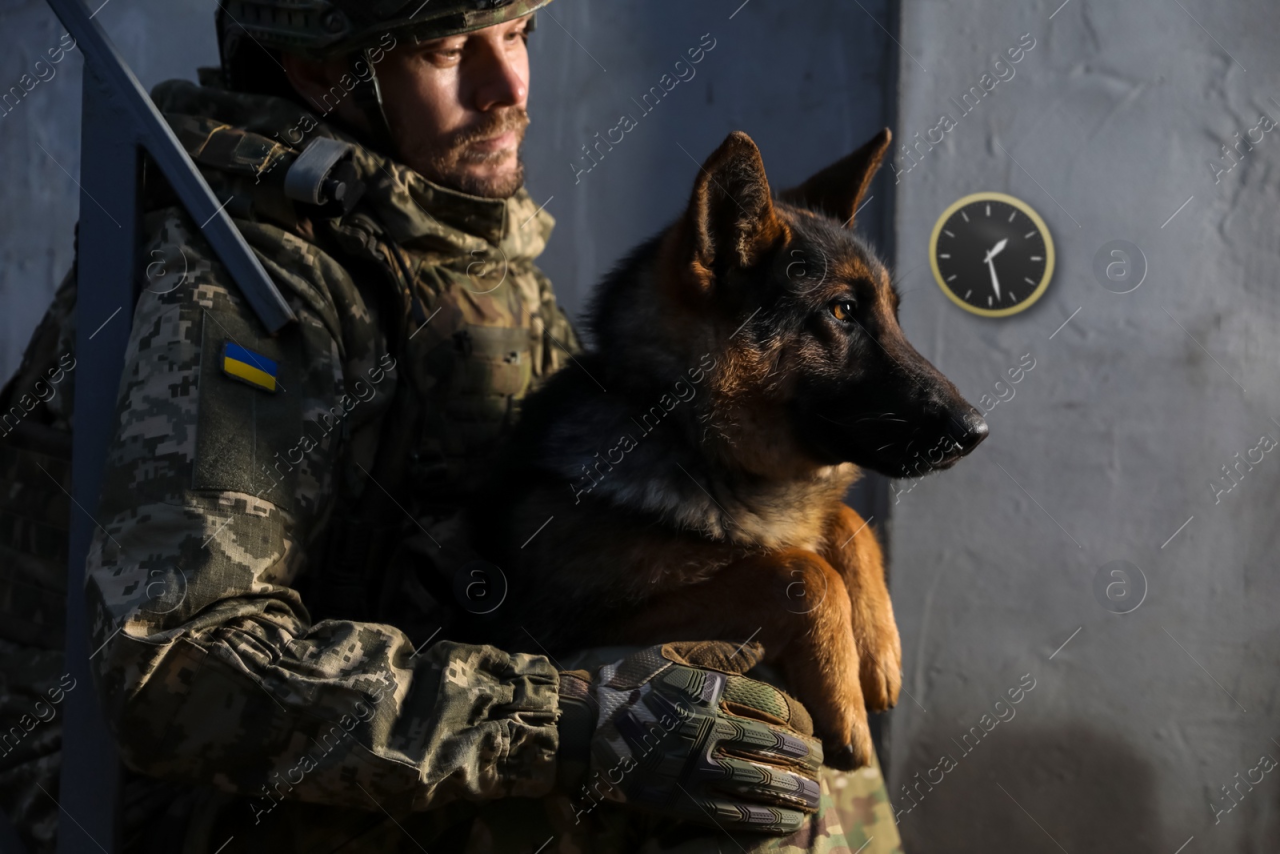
1:28
